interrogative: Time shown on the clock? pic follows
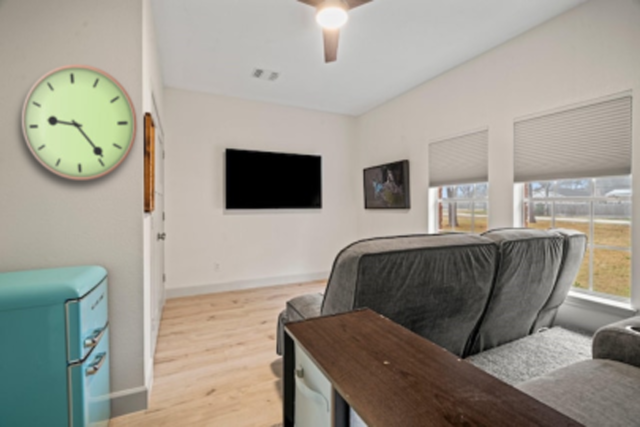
9:24
